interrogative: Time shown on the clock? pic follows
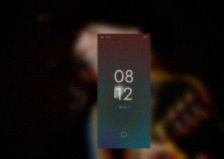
8:12
